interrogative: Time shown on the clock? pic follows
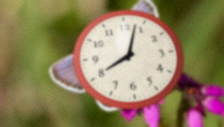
8:03
